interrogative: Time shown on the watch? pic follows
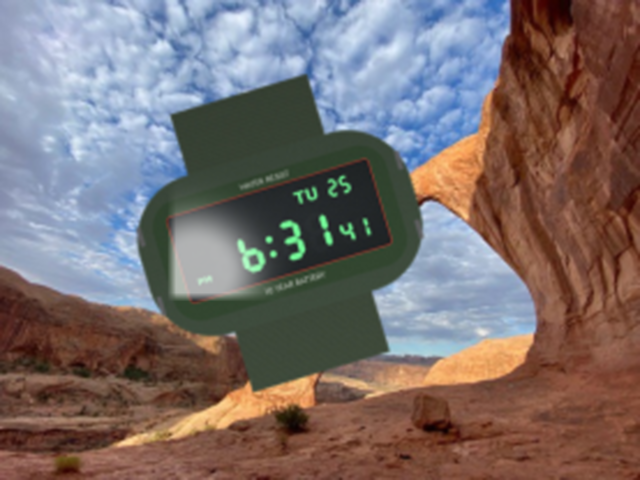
6:31:41
